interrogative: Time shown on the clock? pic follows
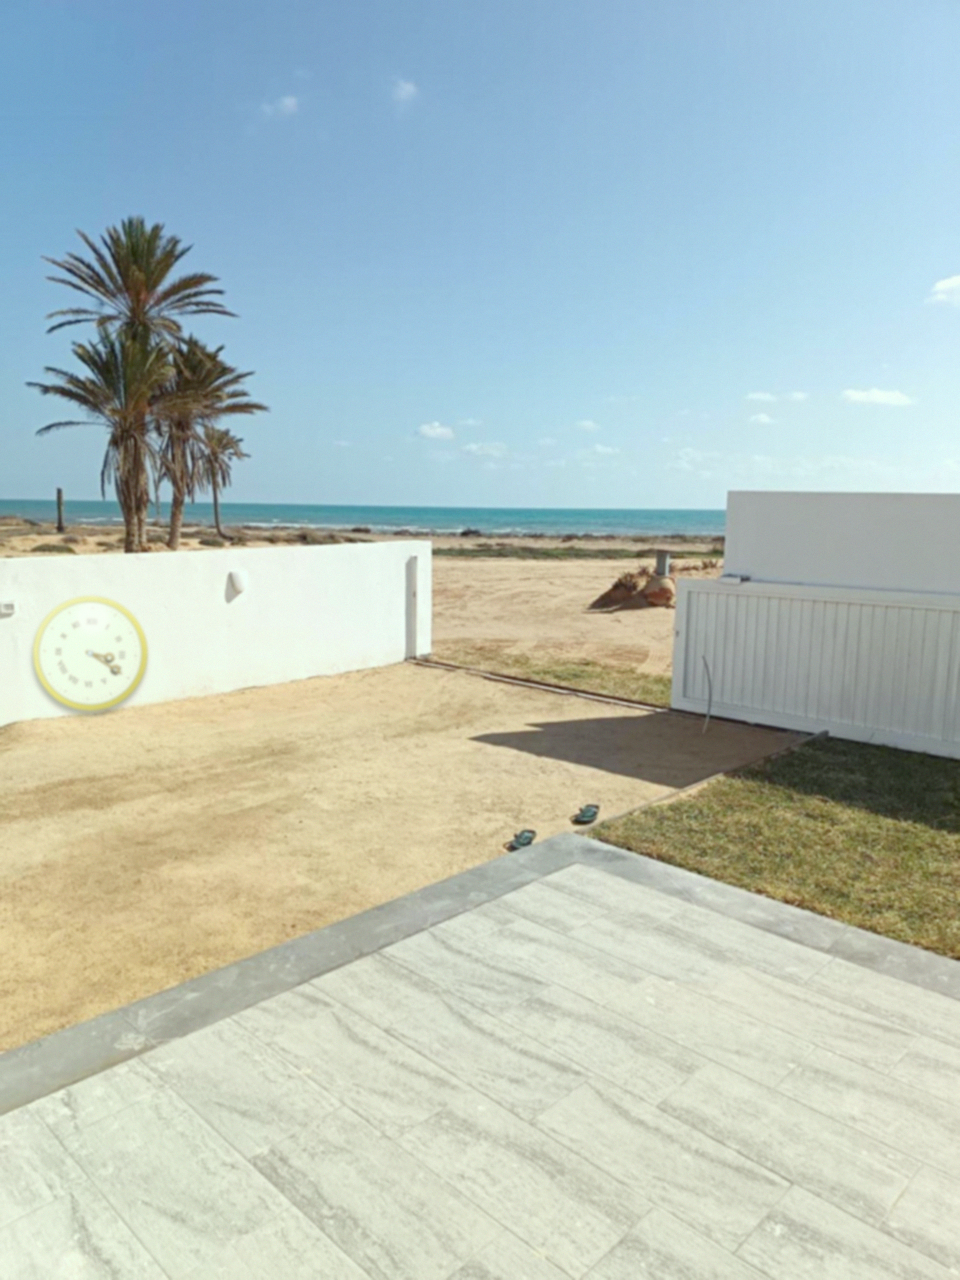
3:20
